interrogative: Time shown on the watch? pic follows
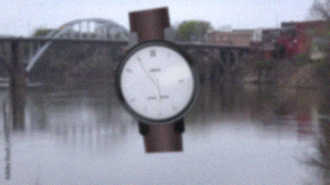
5:55
